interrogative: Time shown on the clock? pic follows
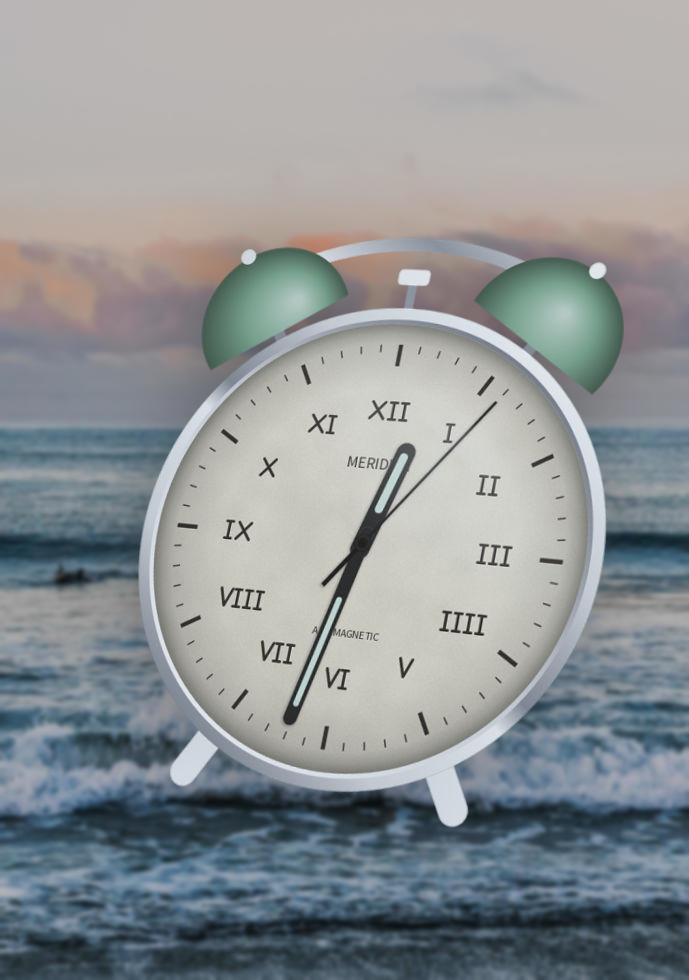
12:32:06
